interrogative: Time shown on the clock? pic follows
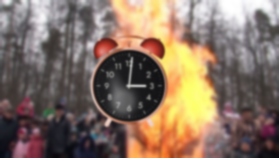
3:01
